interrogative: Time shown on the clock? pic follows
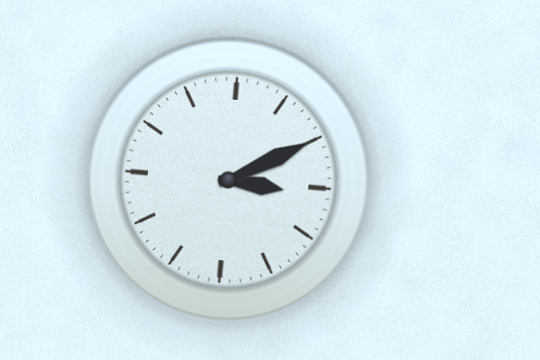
3:10
